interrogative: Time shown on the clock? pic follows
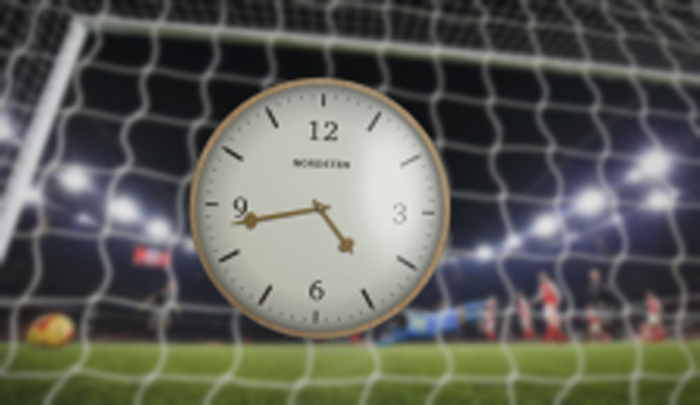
4:43
